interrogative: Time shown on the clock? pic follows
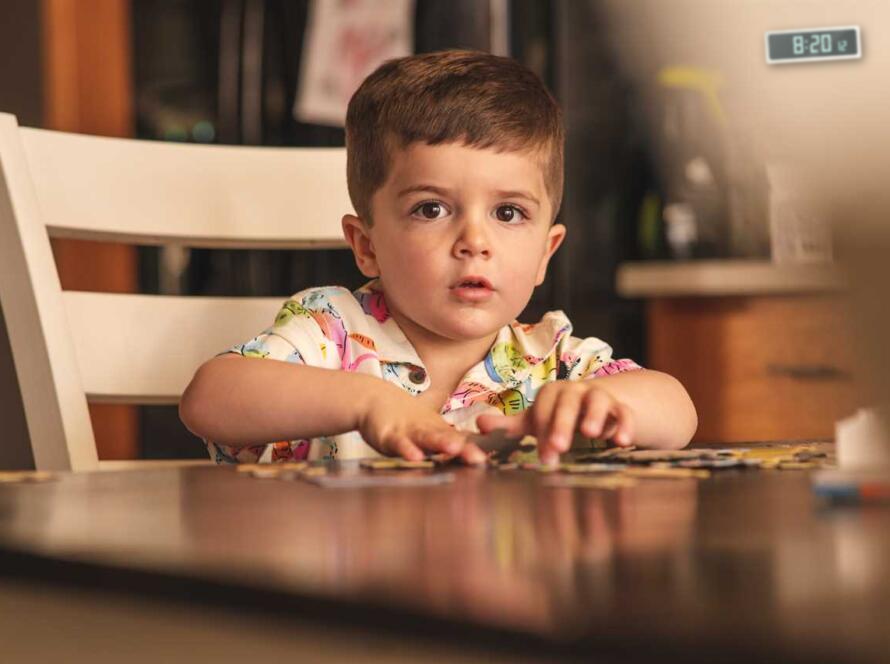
8:20
